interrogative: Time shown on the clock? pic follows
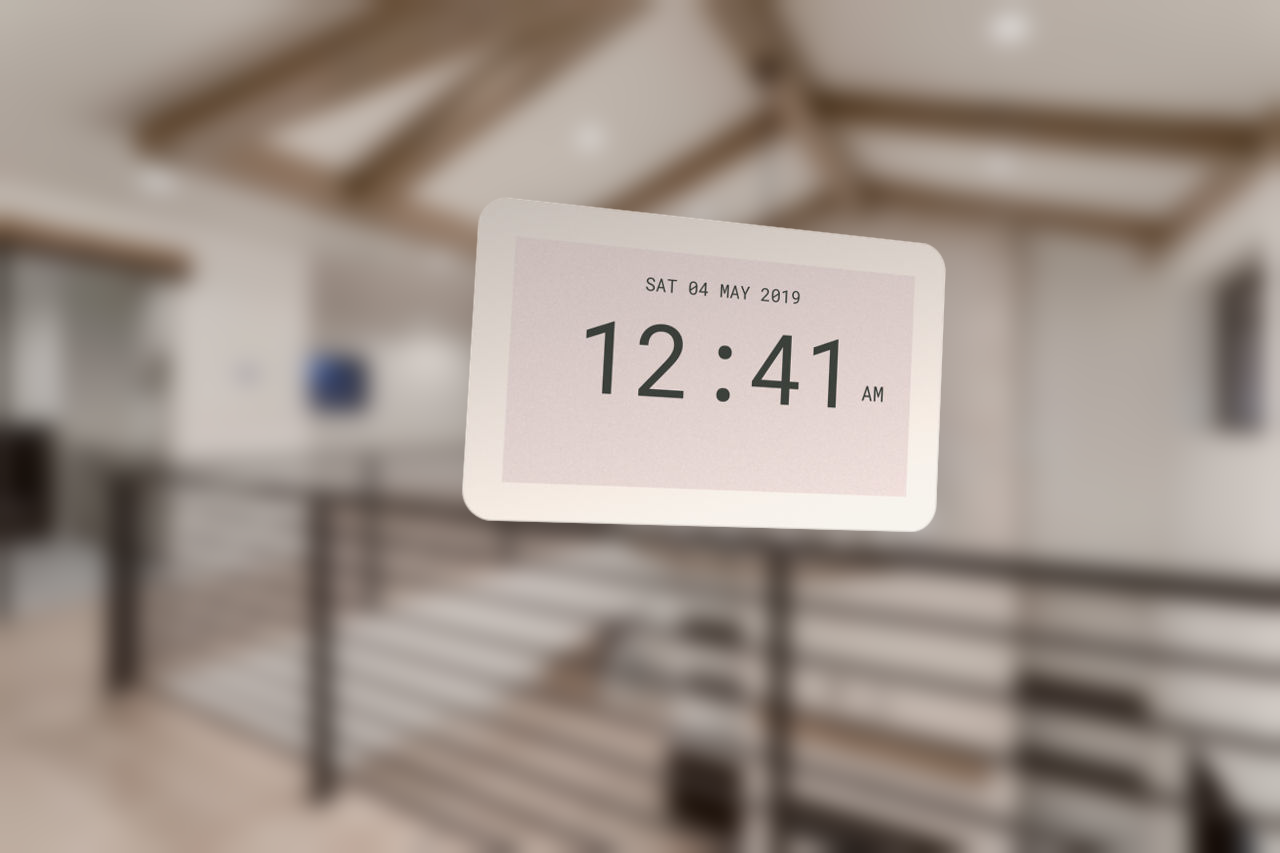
12:41
